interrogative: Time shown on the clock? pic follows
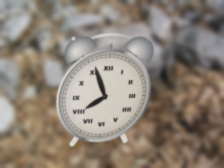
7:56
